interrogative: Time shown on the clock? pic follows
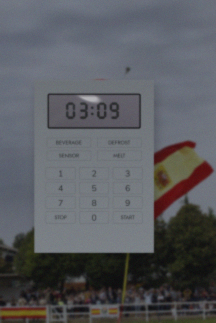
3:09
